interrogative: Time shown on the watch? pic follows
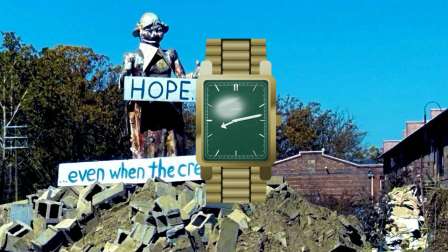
8:13
